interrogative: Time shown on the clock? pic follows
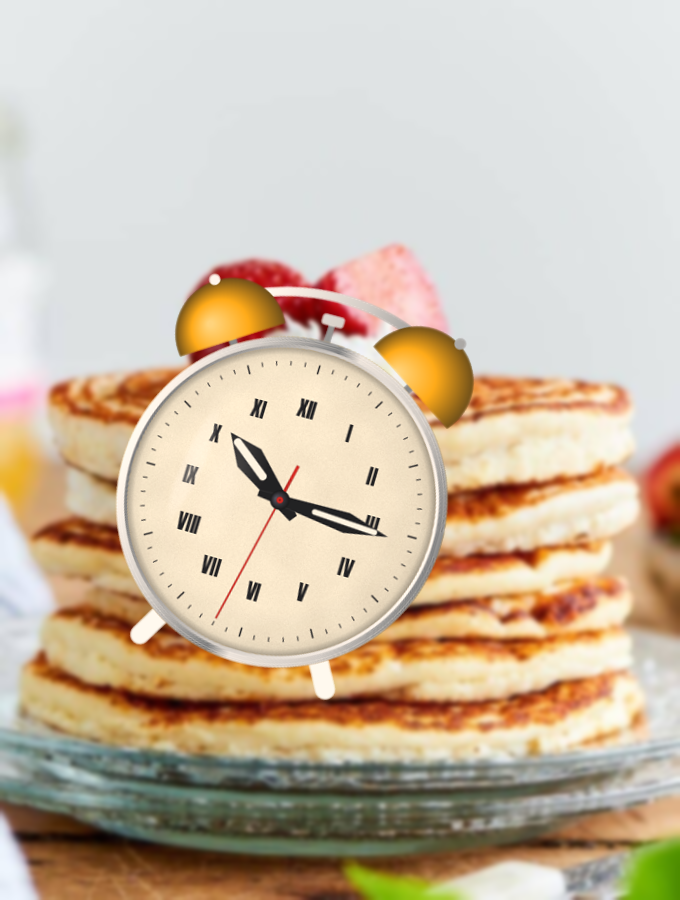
10:15:32
